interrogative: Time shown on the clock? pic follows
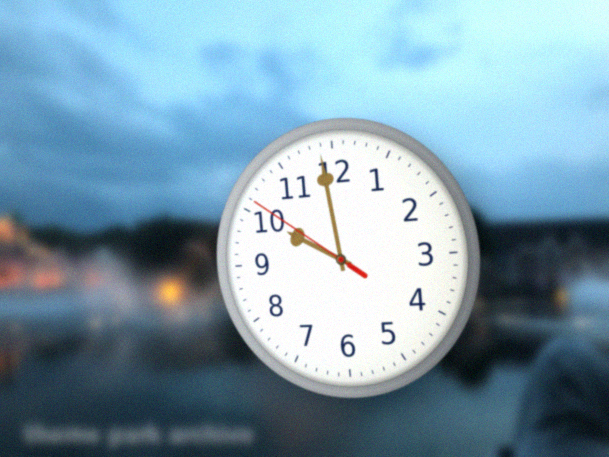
9:58:51
